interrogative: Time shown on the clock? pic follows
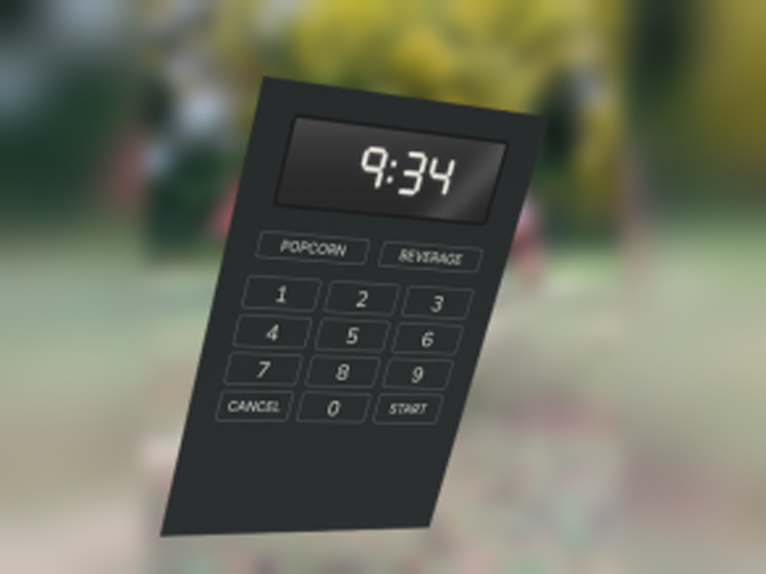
9:34
